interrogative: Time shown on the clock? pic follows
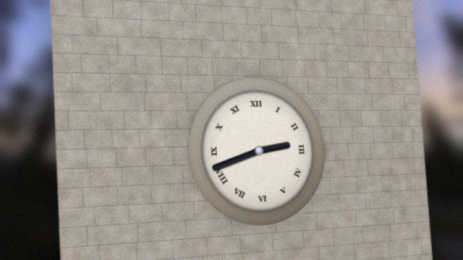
2:42
